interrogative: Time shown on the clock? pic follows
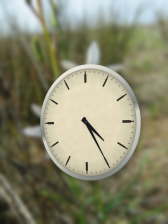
4:25
